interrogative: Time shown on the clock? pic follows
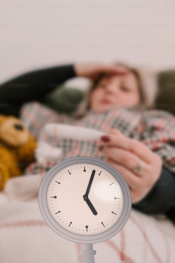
5:03
